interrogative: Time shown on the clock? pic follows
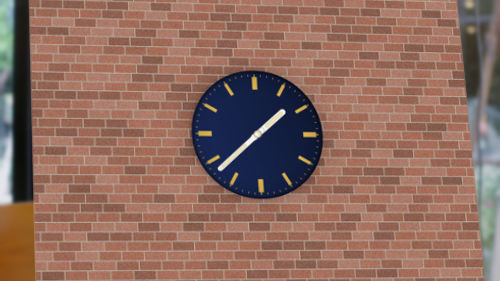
1:38
